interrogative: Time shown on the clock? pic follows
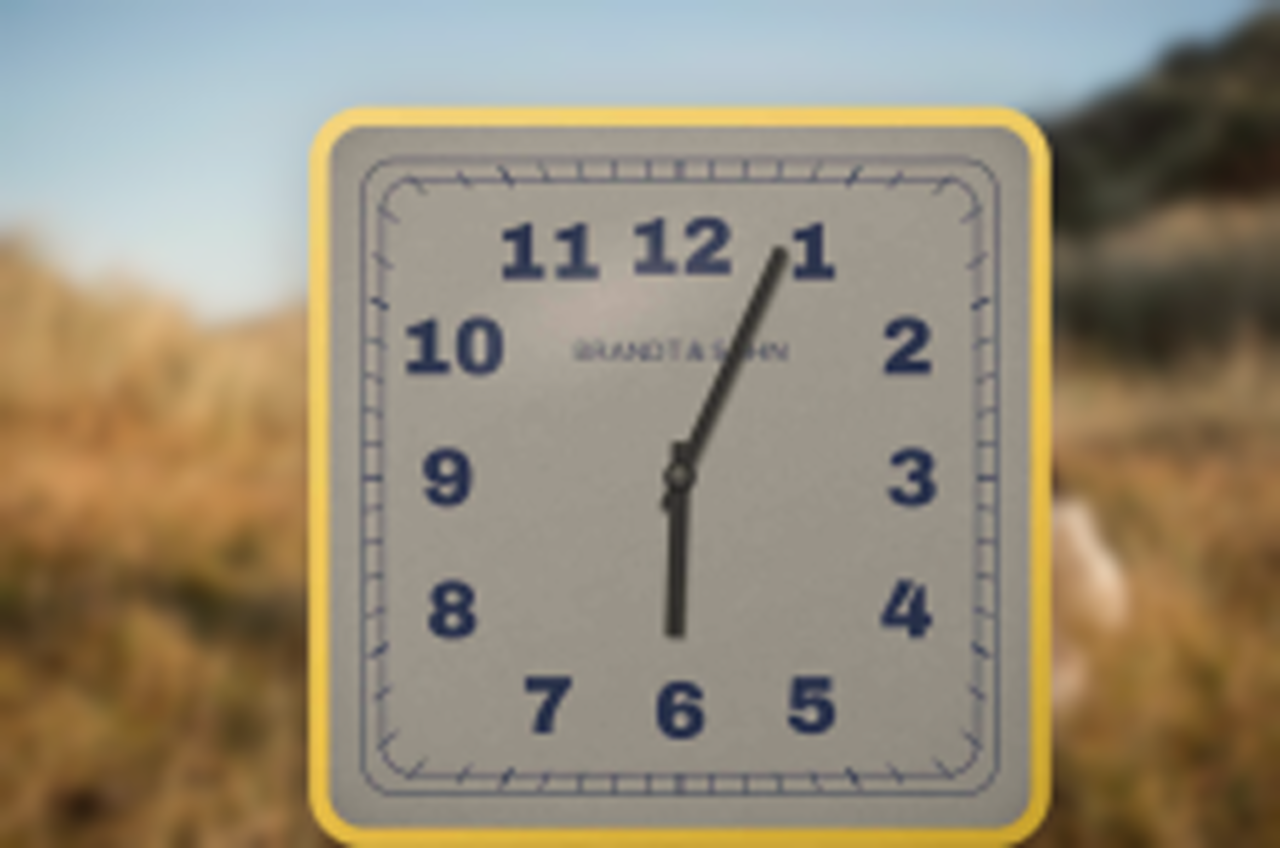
6:04
